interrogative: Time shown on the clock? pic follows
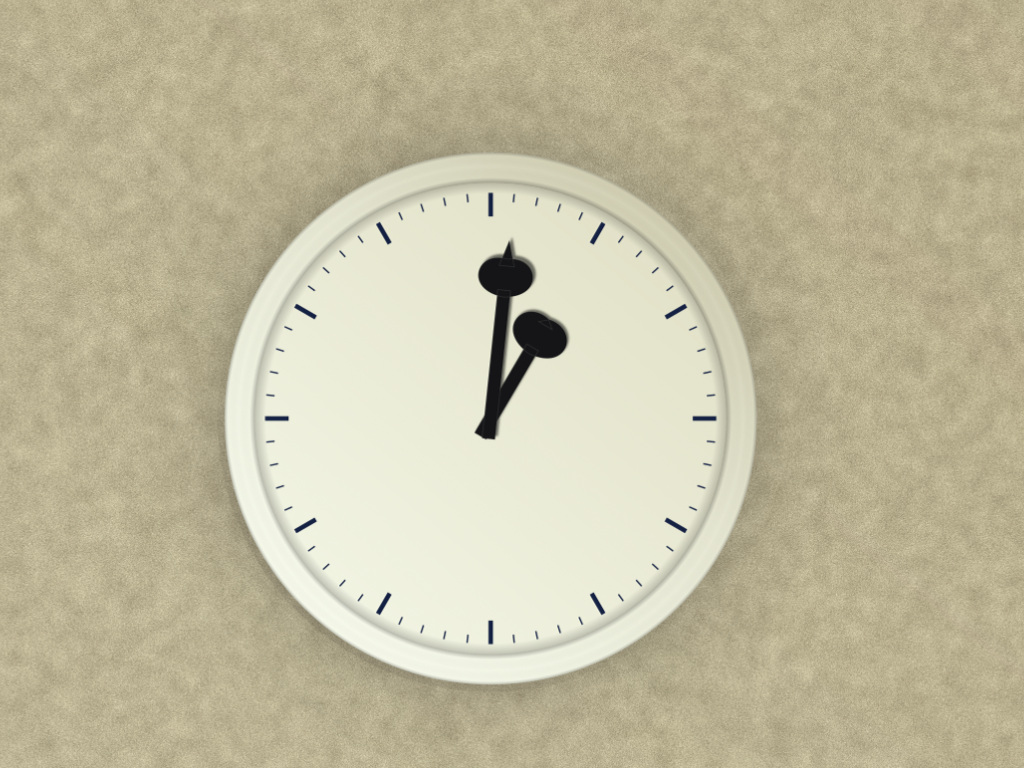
1:01
